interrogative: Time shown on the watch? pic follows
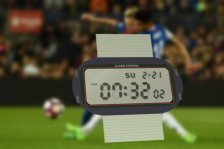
7:32:02
